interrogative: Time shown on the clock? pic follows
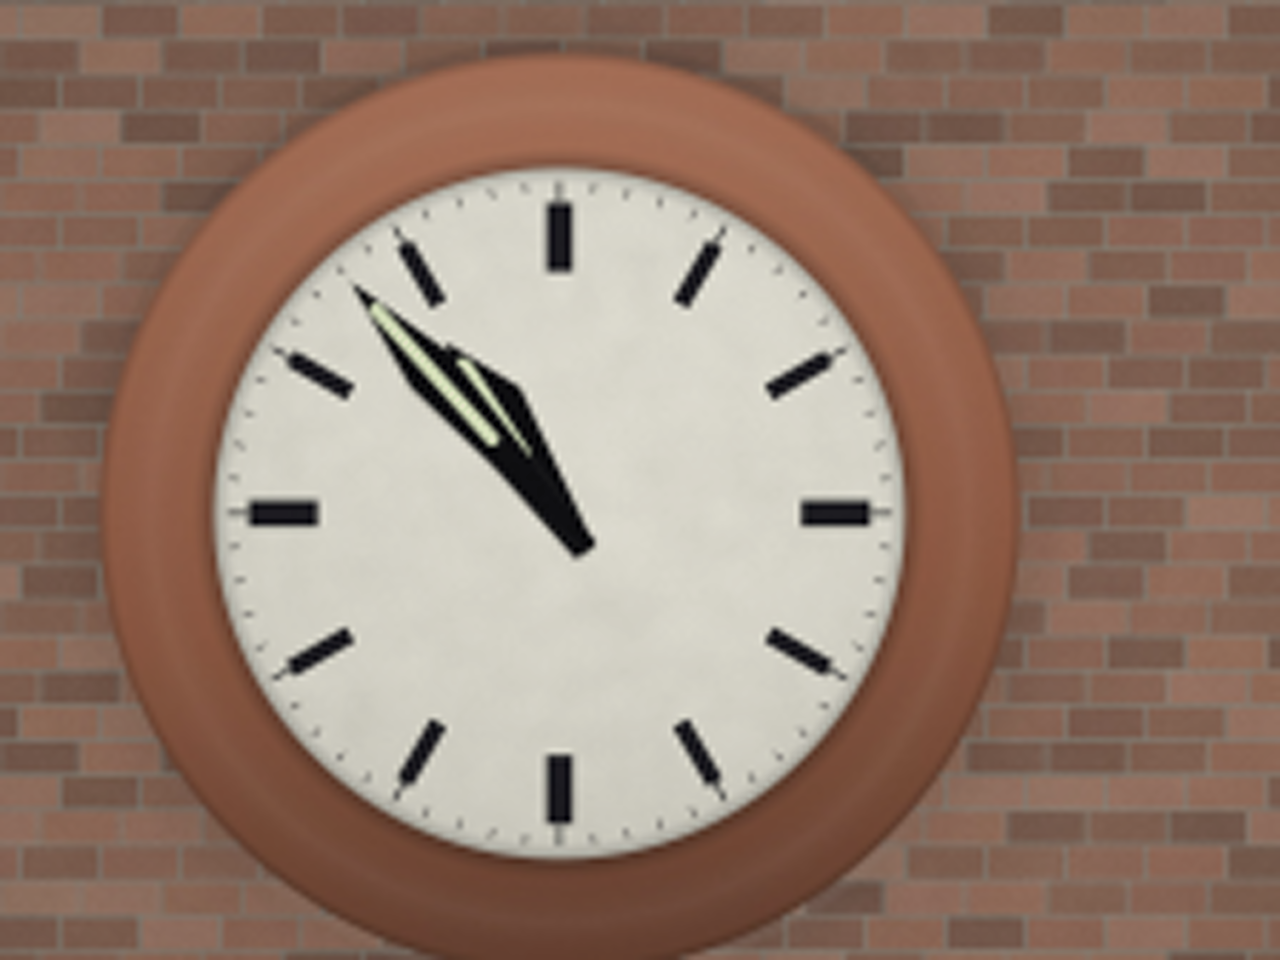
10:53
